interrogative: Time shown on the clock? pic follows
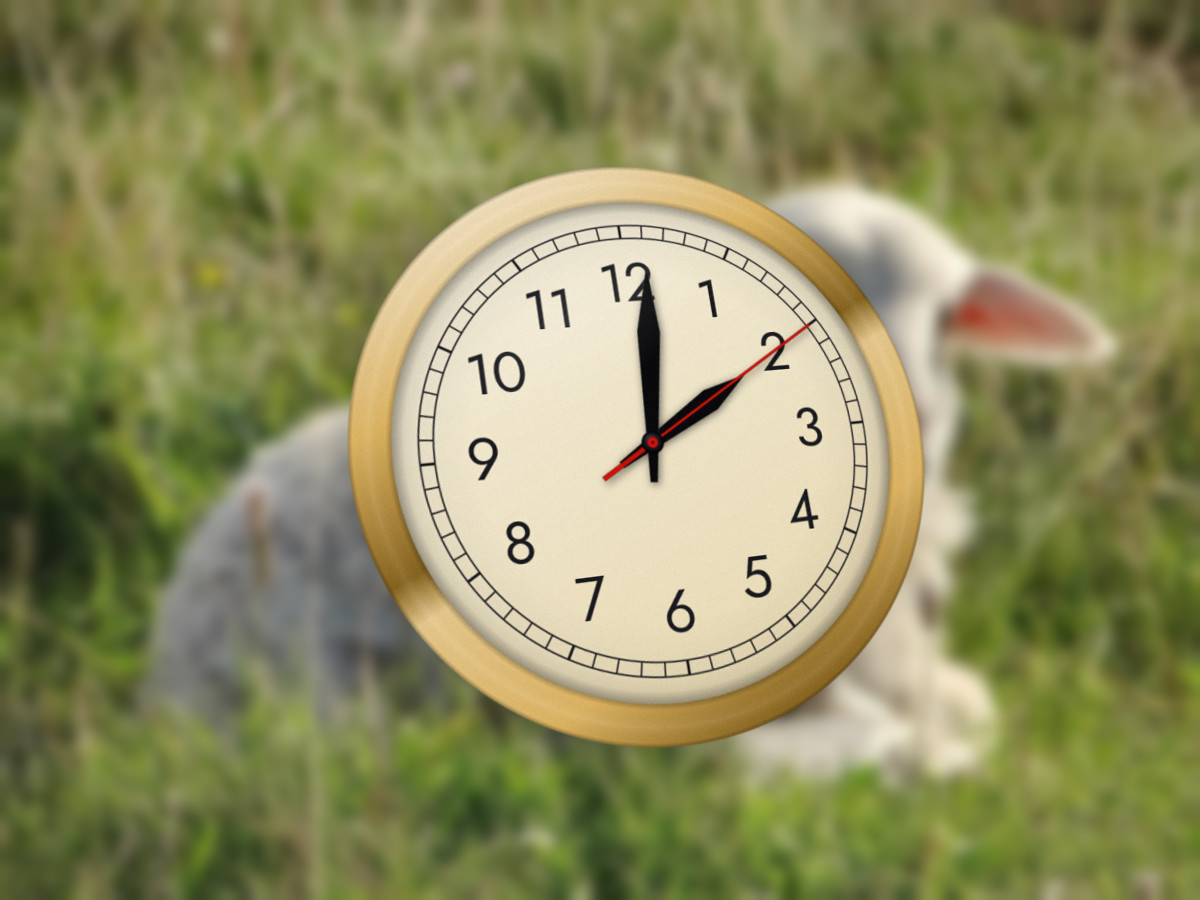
2:01:10
